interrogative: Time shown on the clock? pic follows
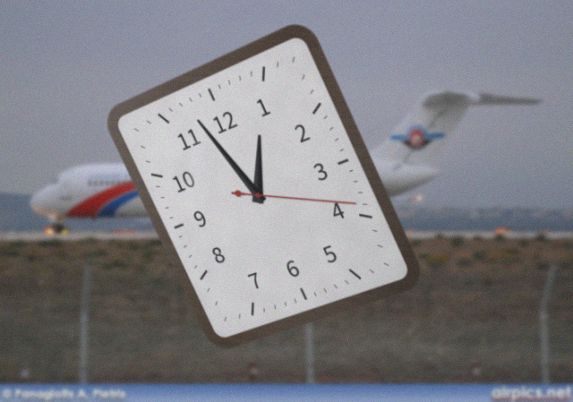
12:57:19
